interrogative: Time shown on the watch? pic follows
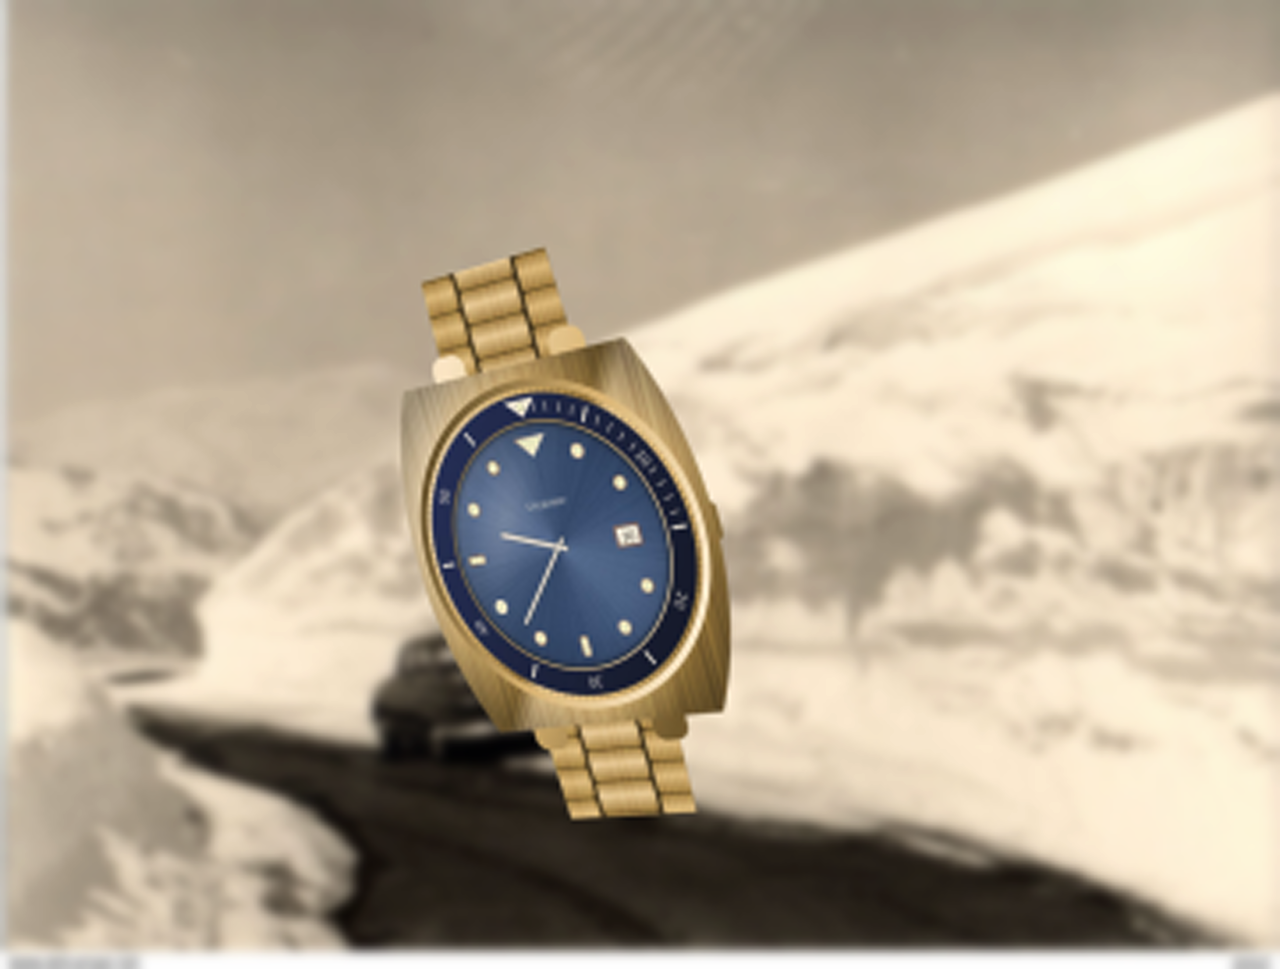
9:37
